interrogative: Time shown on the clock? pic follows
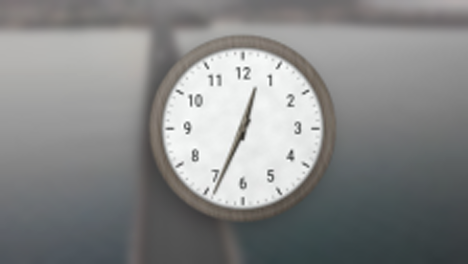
12:34
